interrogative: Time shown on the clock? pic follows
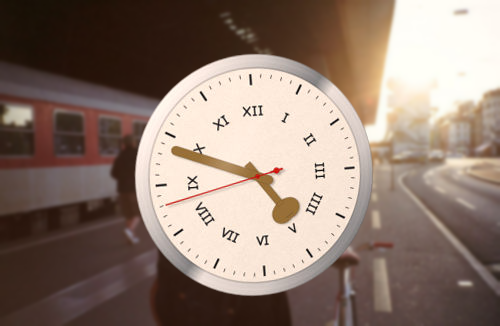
4:48:43
